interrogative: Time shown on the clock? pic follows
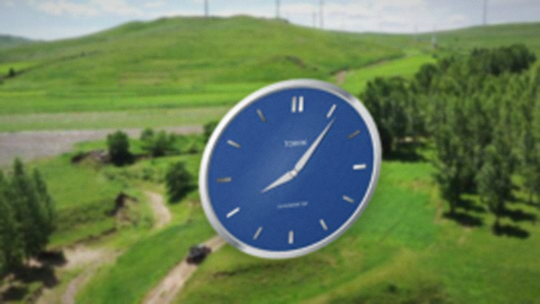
8:06
